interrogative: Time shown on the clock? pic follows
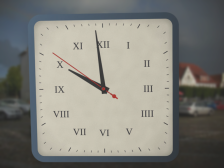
9:58:51
